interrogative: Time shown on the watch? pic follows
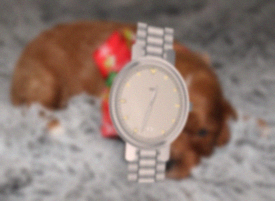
12:33
